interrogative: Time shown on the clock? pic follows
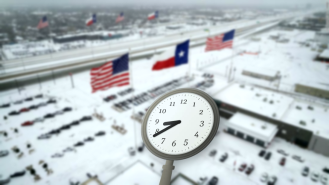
8:39
